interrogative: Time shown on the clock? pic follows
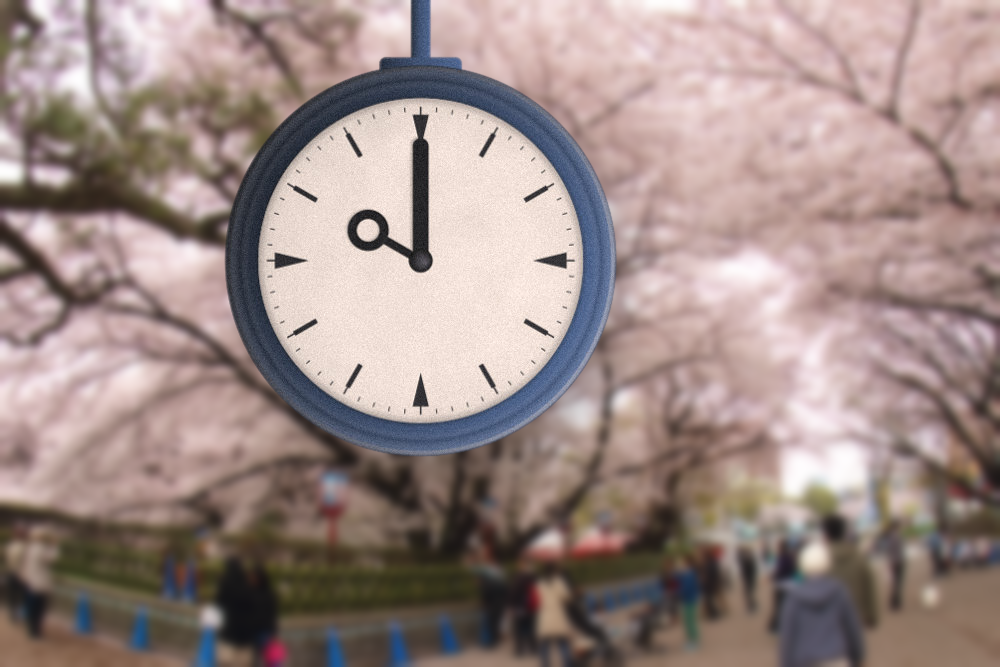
10:00
